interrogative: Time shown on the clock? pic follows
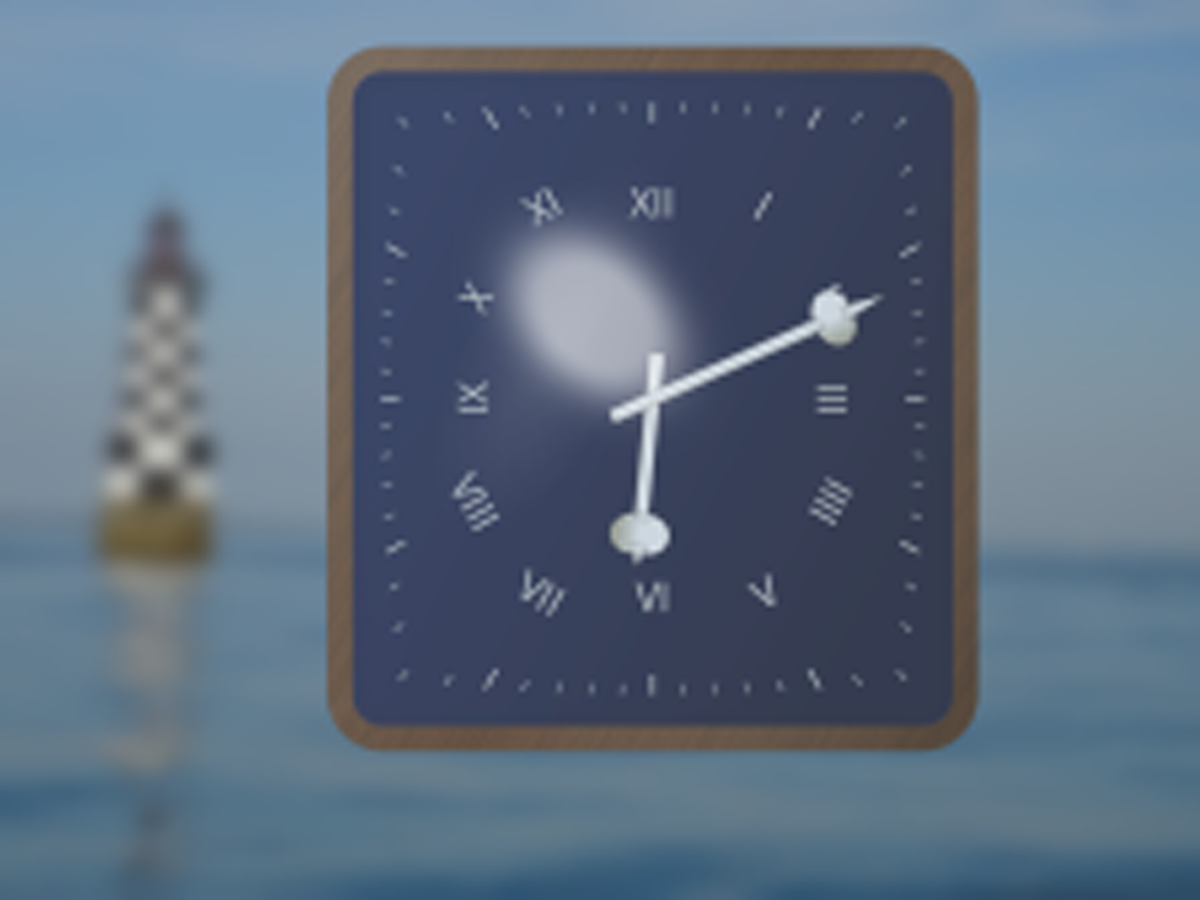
6:11
